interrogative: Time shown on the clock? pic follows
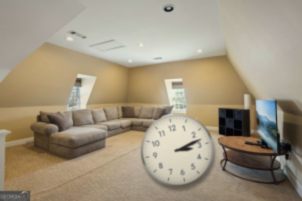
3:13
